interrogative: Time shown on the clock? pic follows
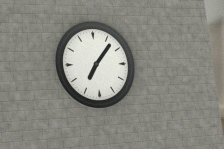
7:07
